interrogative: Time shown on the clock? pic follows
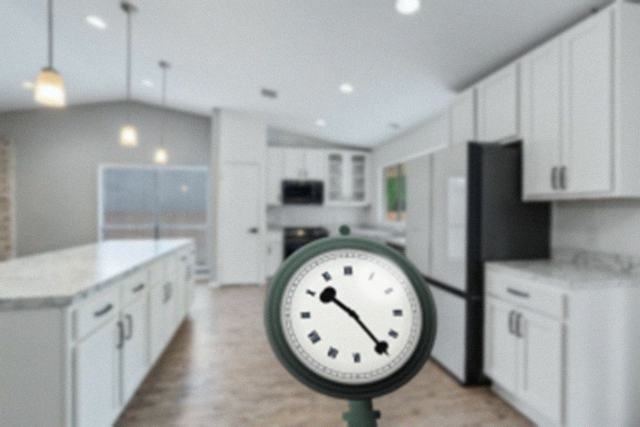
10:24
